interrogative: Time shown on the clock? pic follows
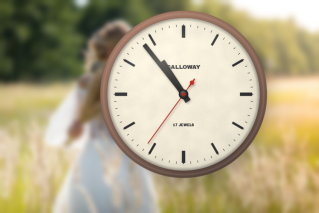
10:53:36
